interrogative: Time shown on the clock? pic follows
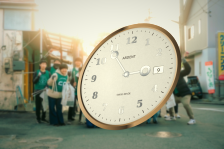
2:54
